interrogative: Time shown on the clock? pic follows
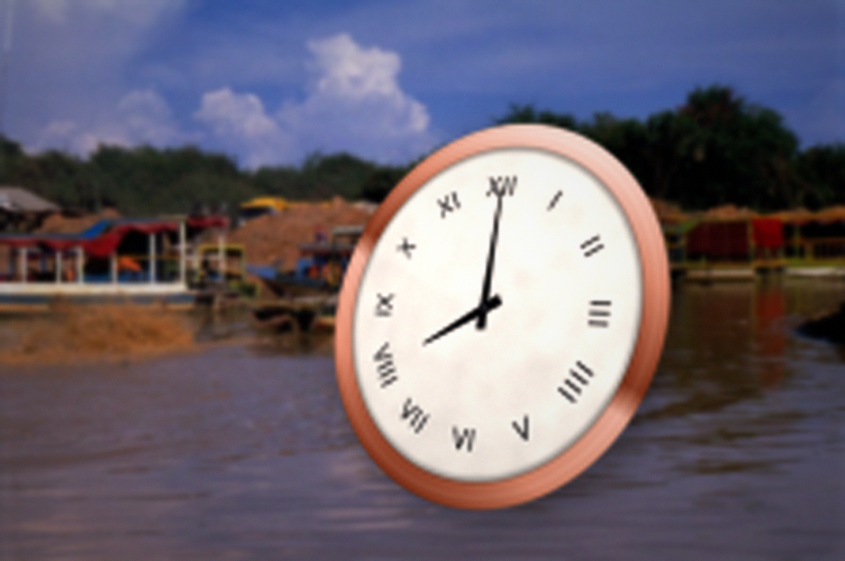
8:00
